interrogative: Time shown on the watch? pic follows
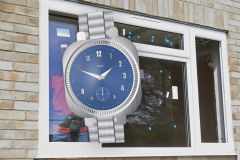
1:49
